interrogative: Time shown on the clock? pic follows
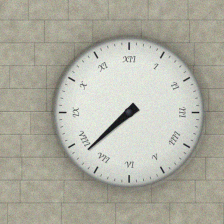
7:38
